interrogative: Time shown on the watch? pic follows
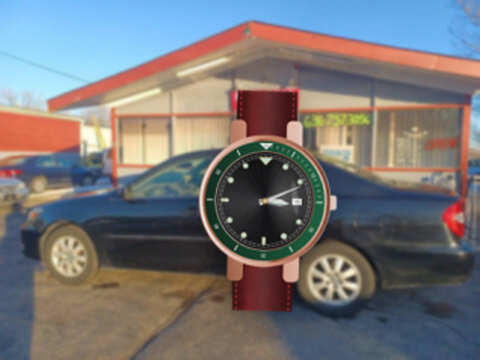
3:11
